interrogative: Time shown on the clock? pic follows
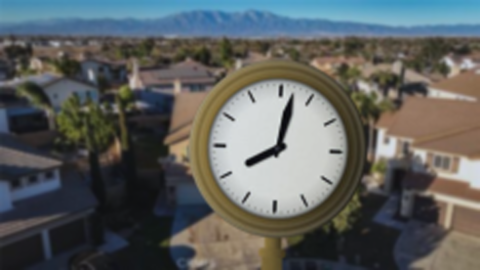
8:02
